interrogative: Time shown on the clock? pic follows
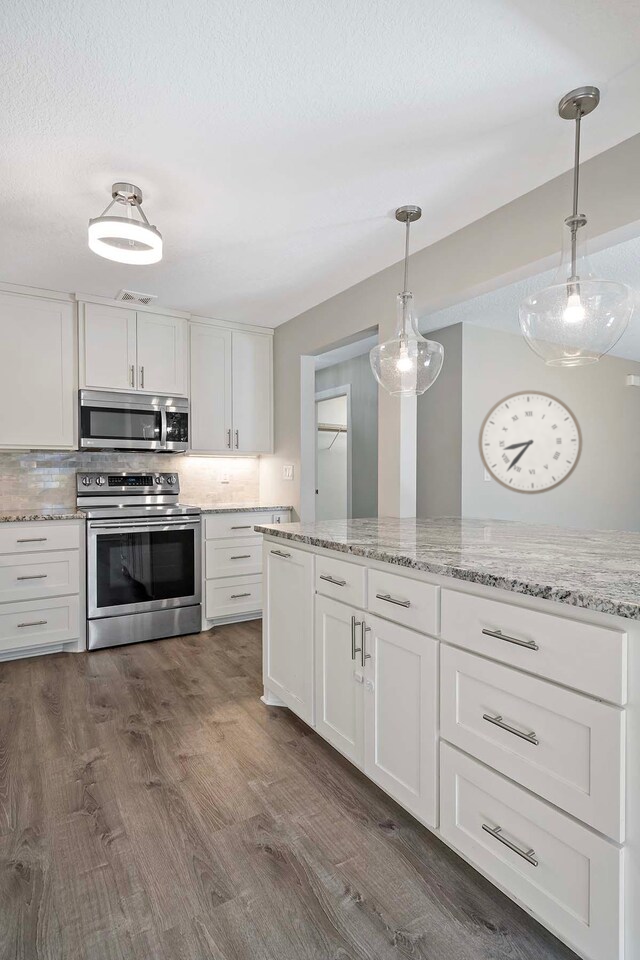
8:37
